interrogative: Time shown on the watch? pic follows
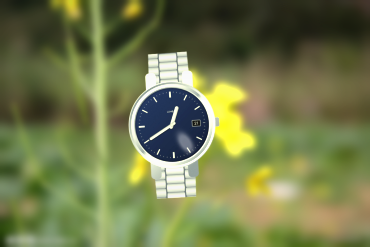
12:40
